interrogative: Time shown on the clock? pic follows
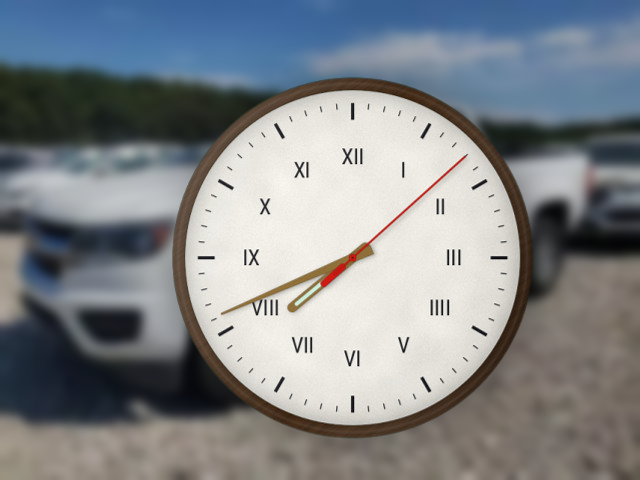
7:41:08
